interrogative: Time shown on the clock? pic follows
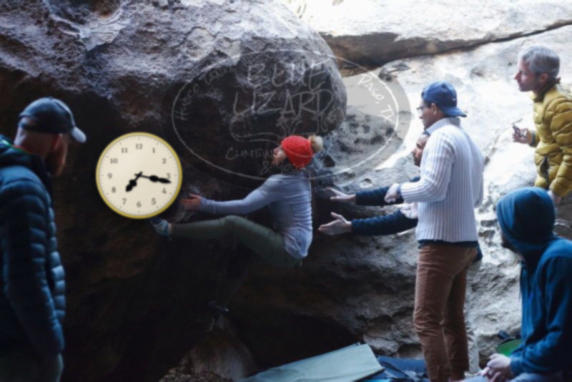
7:17
